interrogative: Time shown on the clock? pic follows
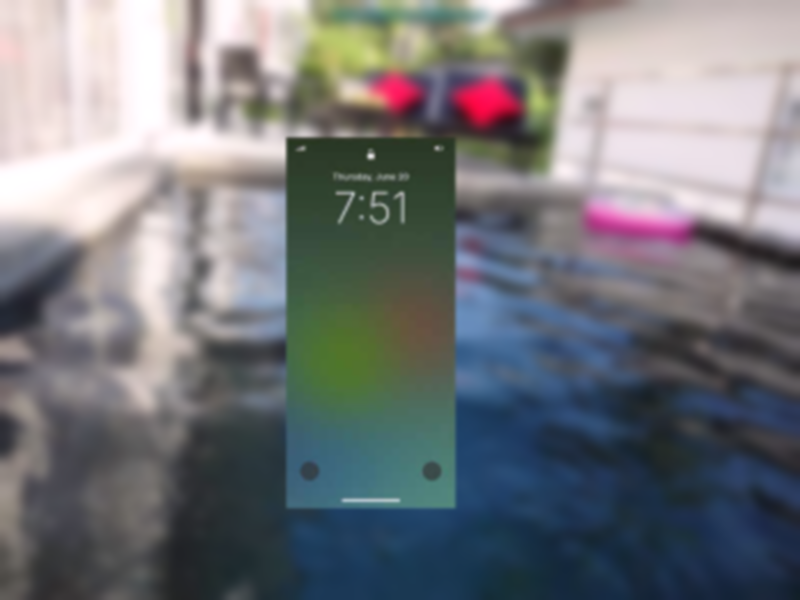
7:51
